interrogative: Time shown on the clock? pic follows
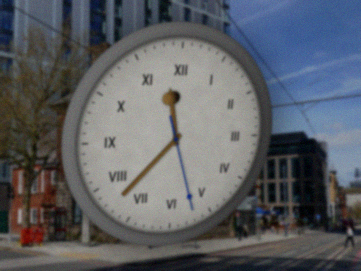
11:37:27
